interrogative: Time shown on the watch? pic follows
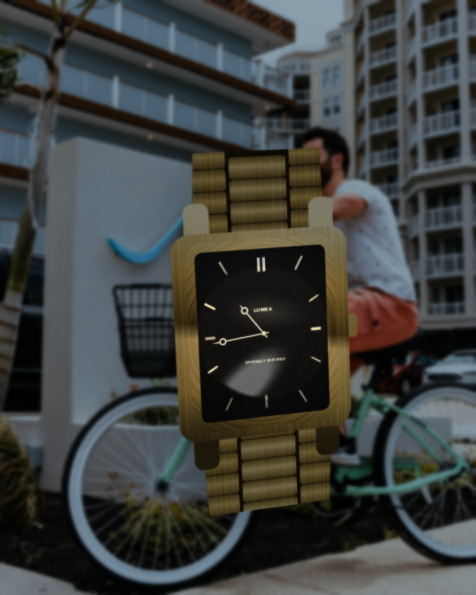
10:44
